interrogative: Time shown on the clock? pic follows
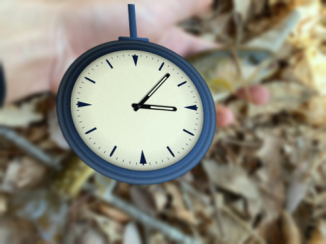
3:07
